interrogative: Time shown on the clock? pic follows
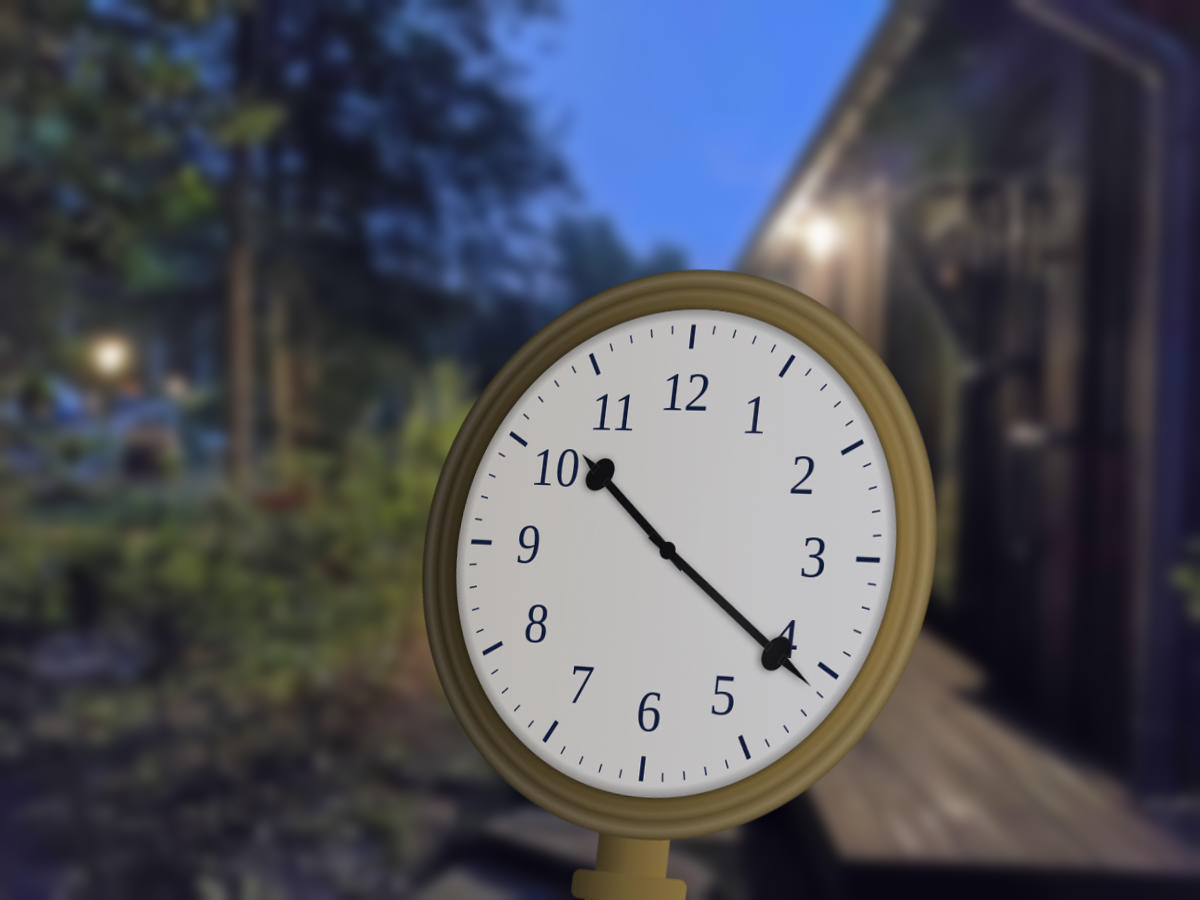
10:21
